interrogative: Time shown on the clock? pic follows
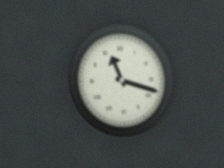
11:18
